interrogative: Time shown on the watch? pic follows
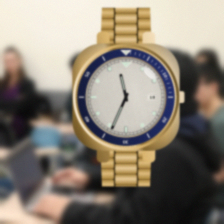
11:34
